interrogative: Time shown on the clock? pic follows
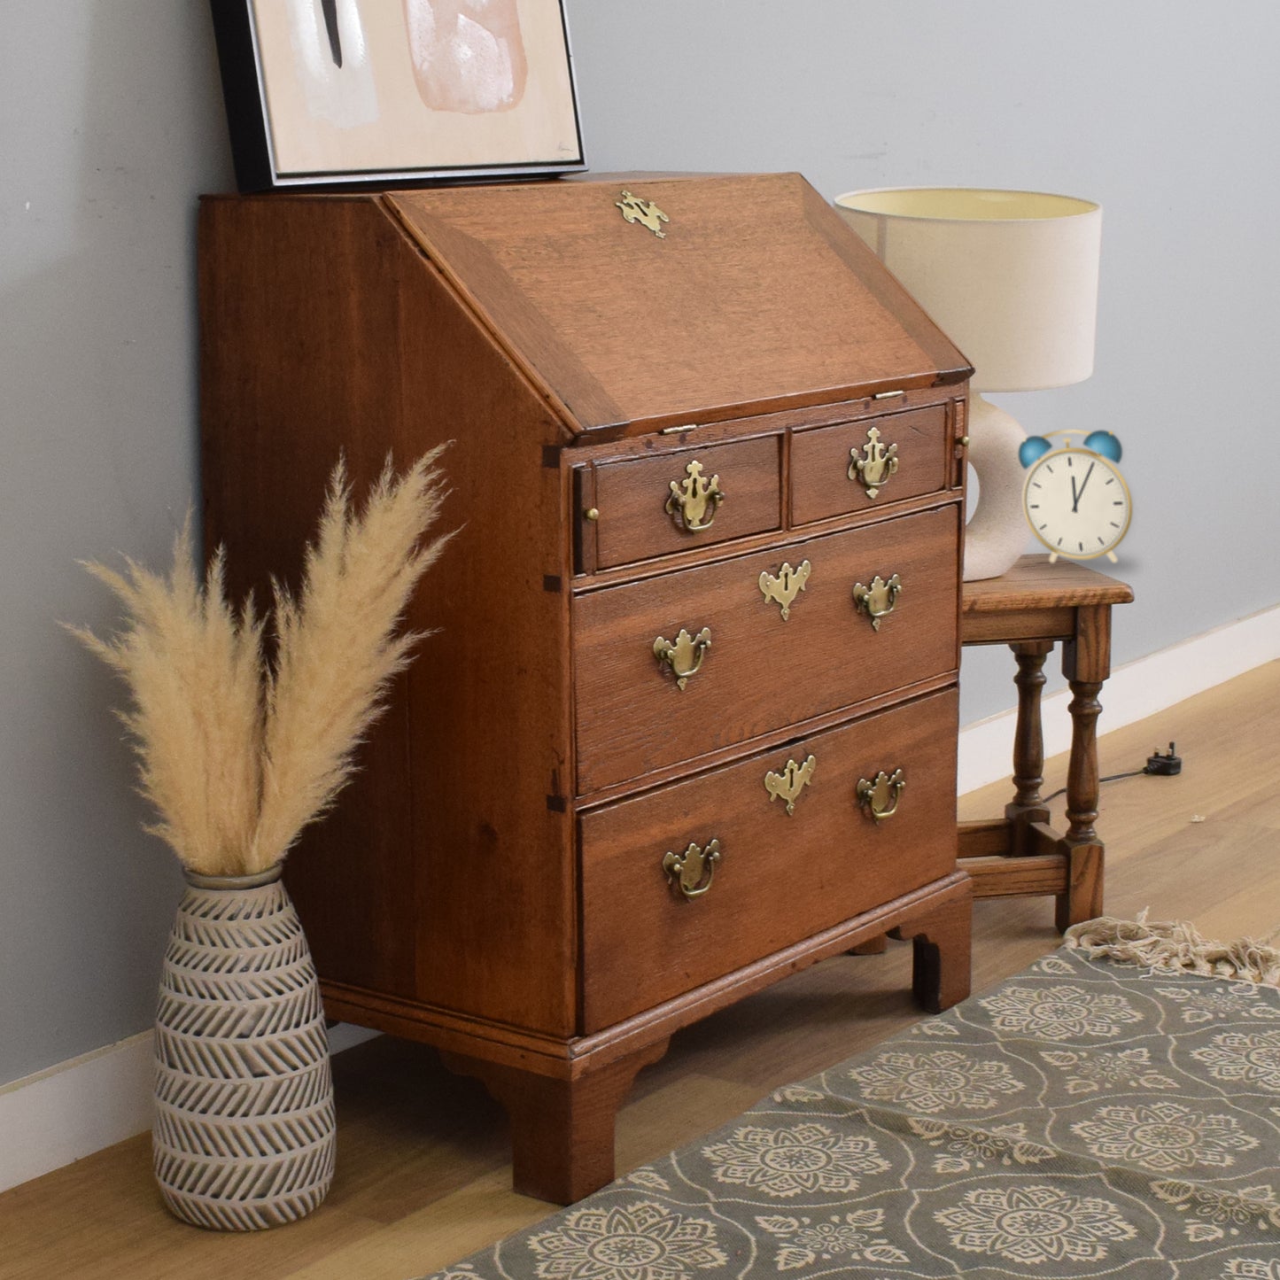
12:05
